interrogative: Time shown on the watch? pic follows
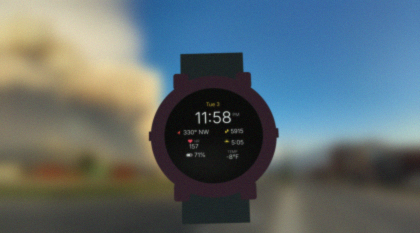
11:58
